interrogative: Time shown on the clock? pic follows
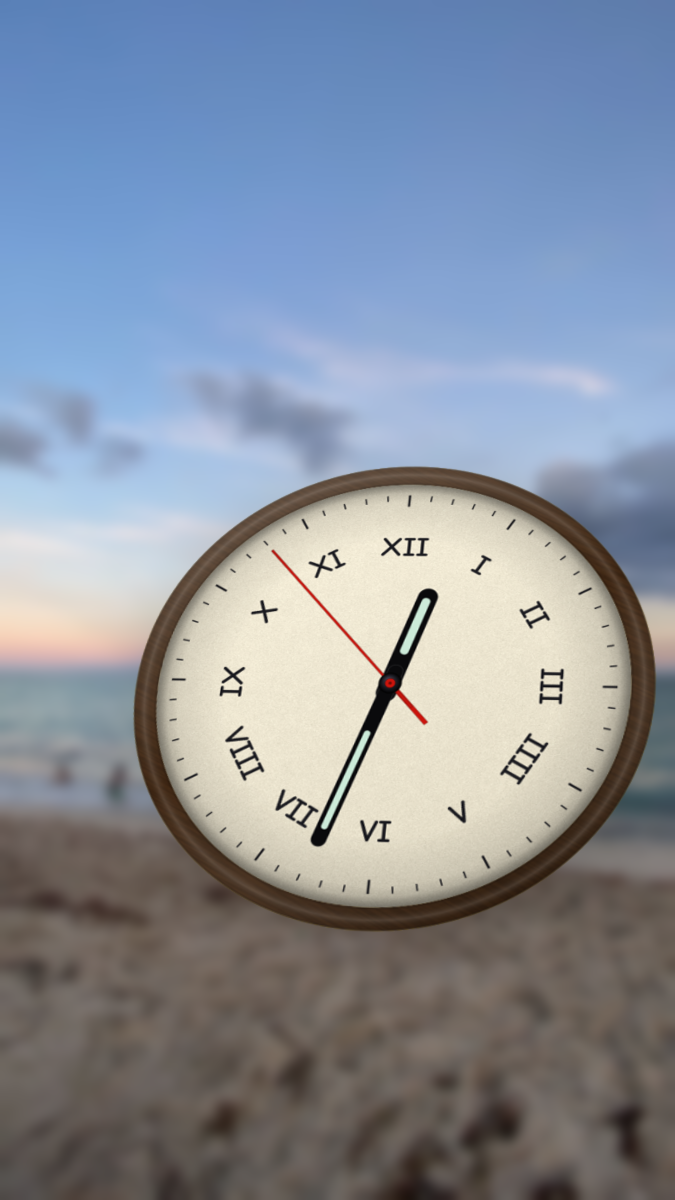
12:32:53
